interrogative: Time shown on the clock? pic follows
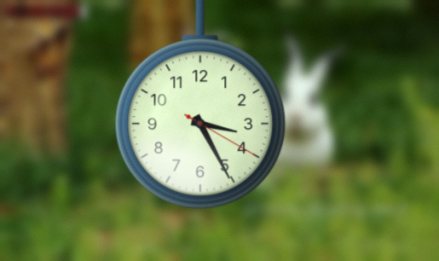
3:25:20
